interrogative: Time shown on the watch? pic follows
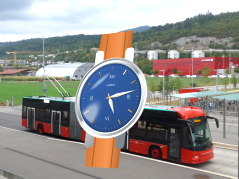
5:13
